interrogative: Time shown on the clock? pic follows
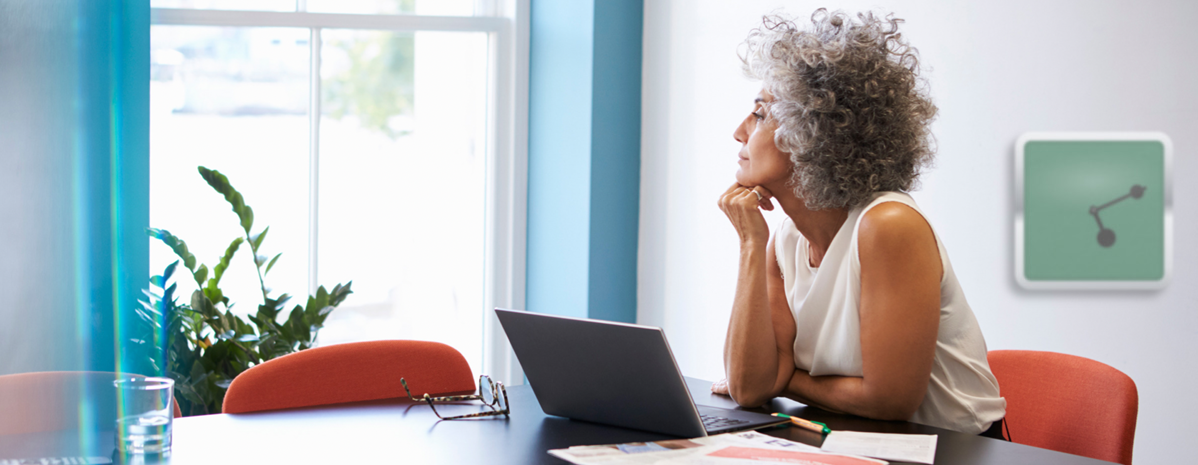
5:11
